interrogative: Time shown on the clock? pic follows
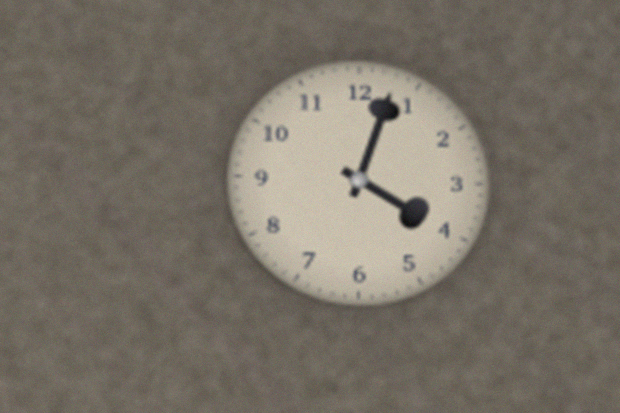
4:03
